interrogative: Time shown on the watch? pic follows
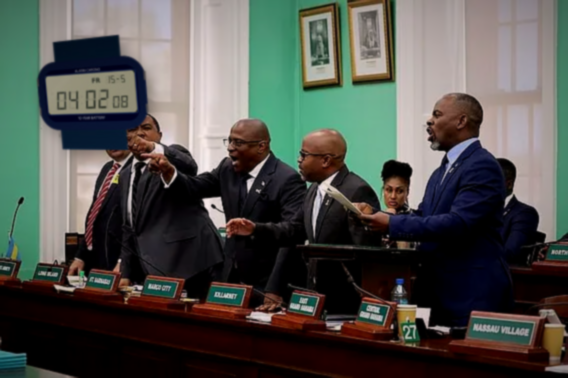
4:02:08
